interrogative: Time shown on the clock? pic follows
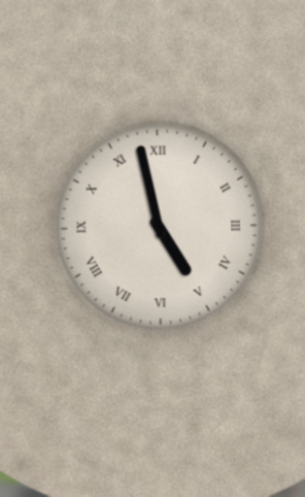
4:58
